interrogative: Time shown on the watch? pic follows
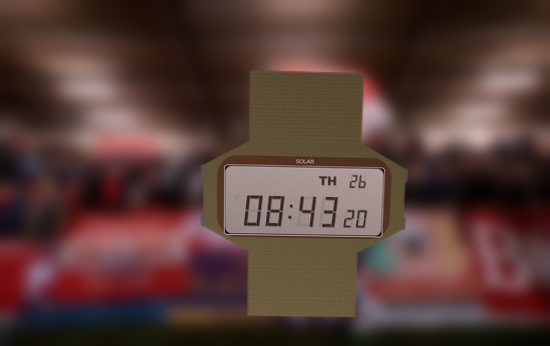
8:43:20
